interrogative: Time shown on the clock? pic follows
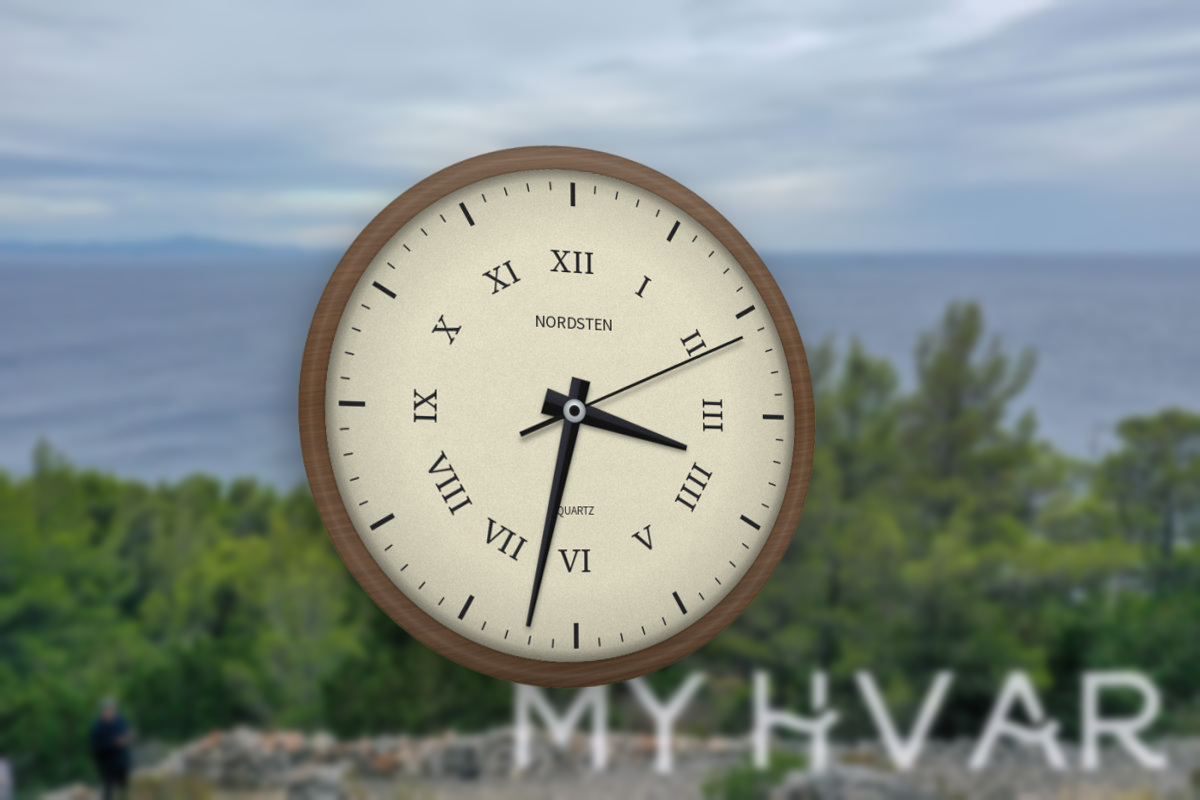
3:32:11
